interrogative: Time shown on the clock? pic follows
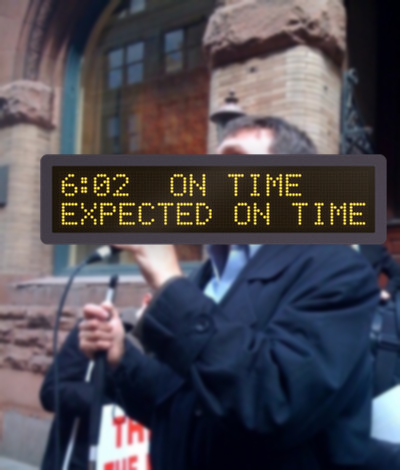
6:02
